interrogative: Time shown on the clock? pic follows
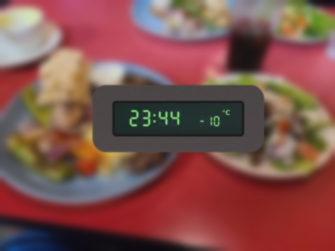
23:44
